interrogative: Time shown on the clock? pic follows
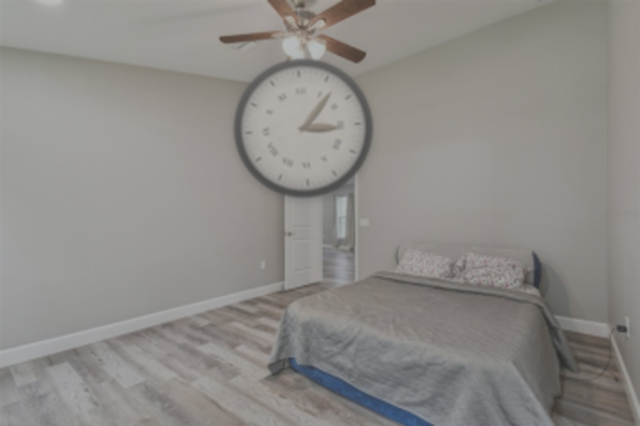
3:07
